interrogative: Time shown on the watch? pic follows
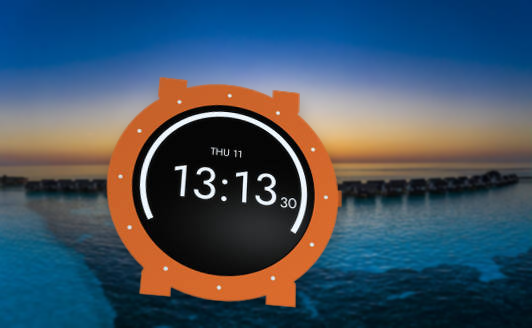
13:13:30
